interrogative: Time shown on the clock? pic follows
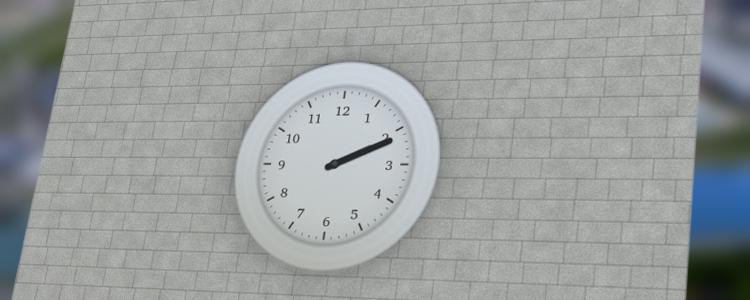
2:11
